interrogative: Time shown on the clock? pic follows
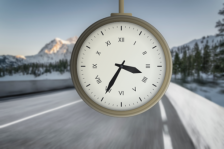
3:35
